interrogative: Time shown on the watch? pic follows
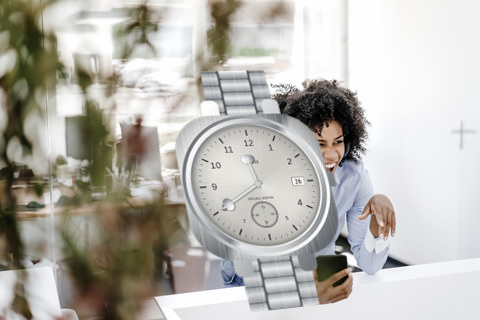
11:40
